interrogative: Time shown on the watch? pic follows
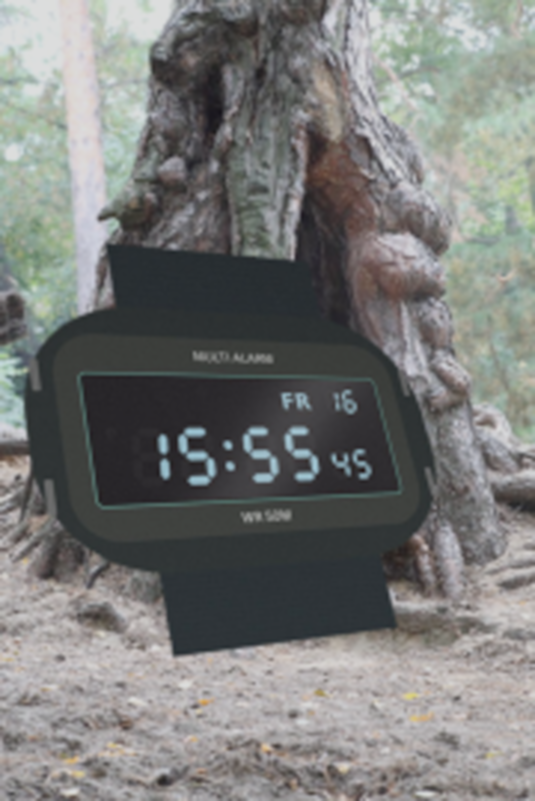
15:55:45
